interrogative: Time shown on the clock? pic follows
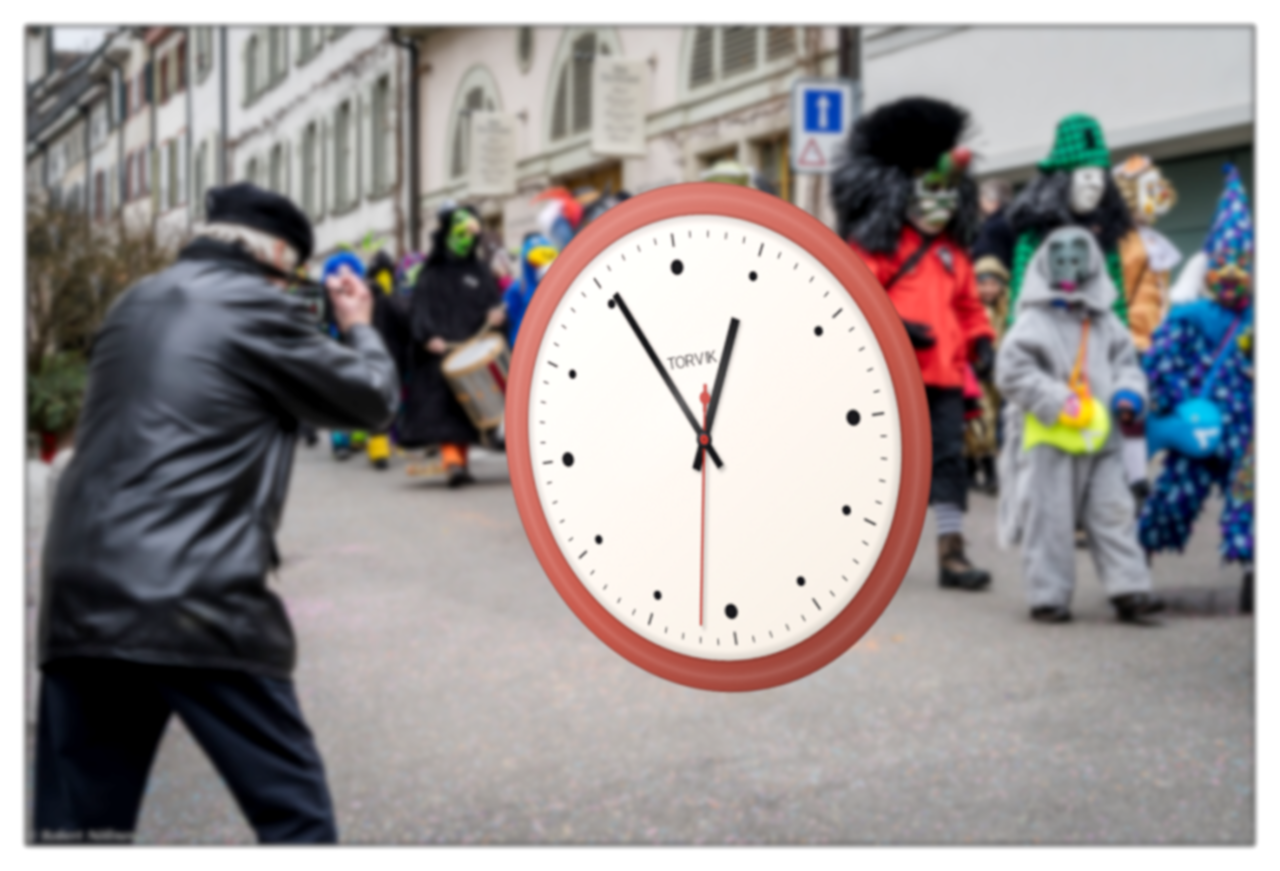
12:55:32
